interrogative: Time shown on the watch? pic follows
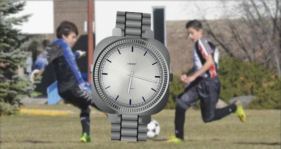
6:17
